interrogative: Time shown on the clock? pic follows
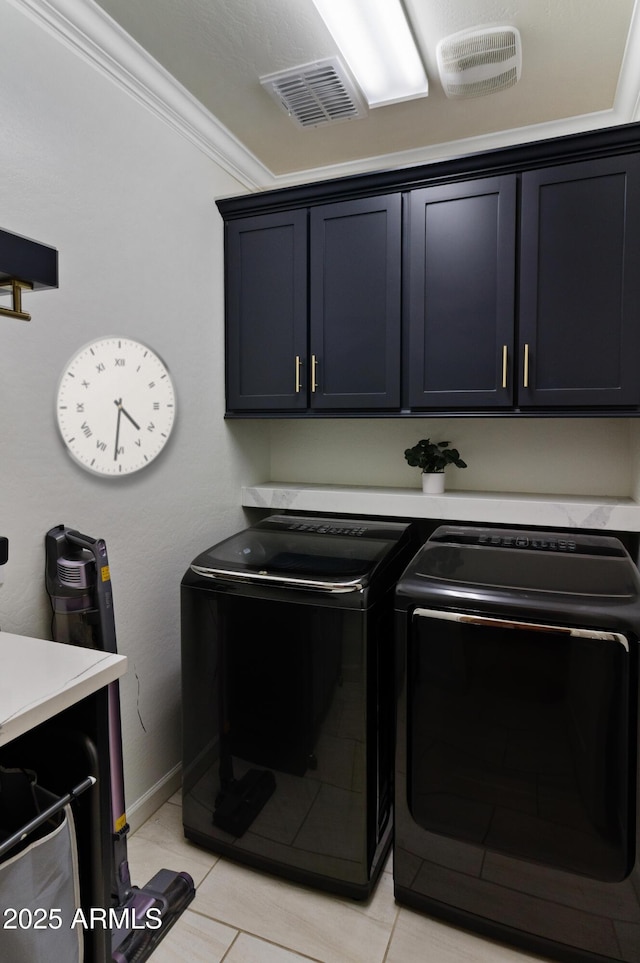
4:31
